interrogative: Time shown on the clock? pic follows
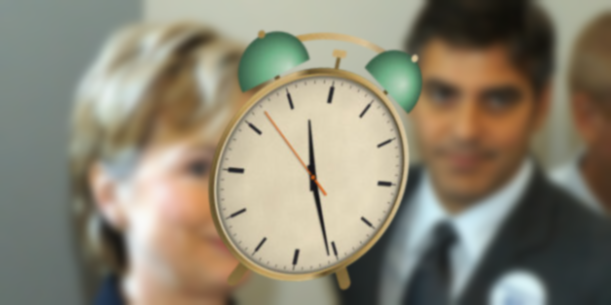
11:25:52
